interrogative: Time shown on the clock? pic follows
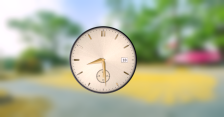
8:29
